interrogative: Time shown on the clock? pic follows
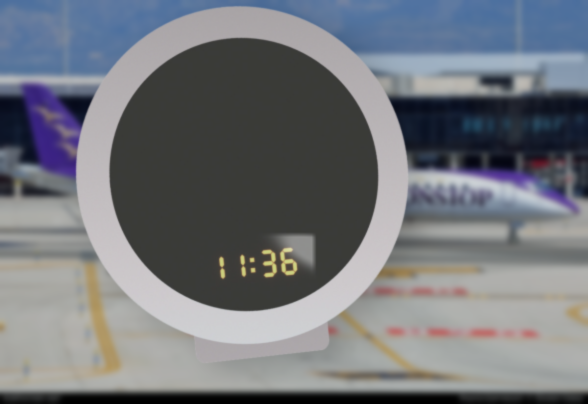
11:36
